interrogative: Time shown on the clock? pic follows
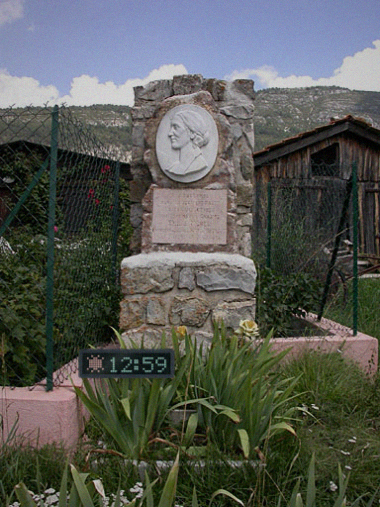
12:59
